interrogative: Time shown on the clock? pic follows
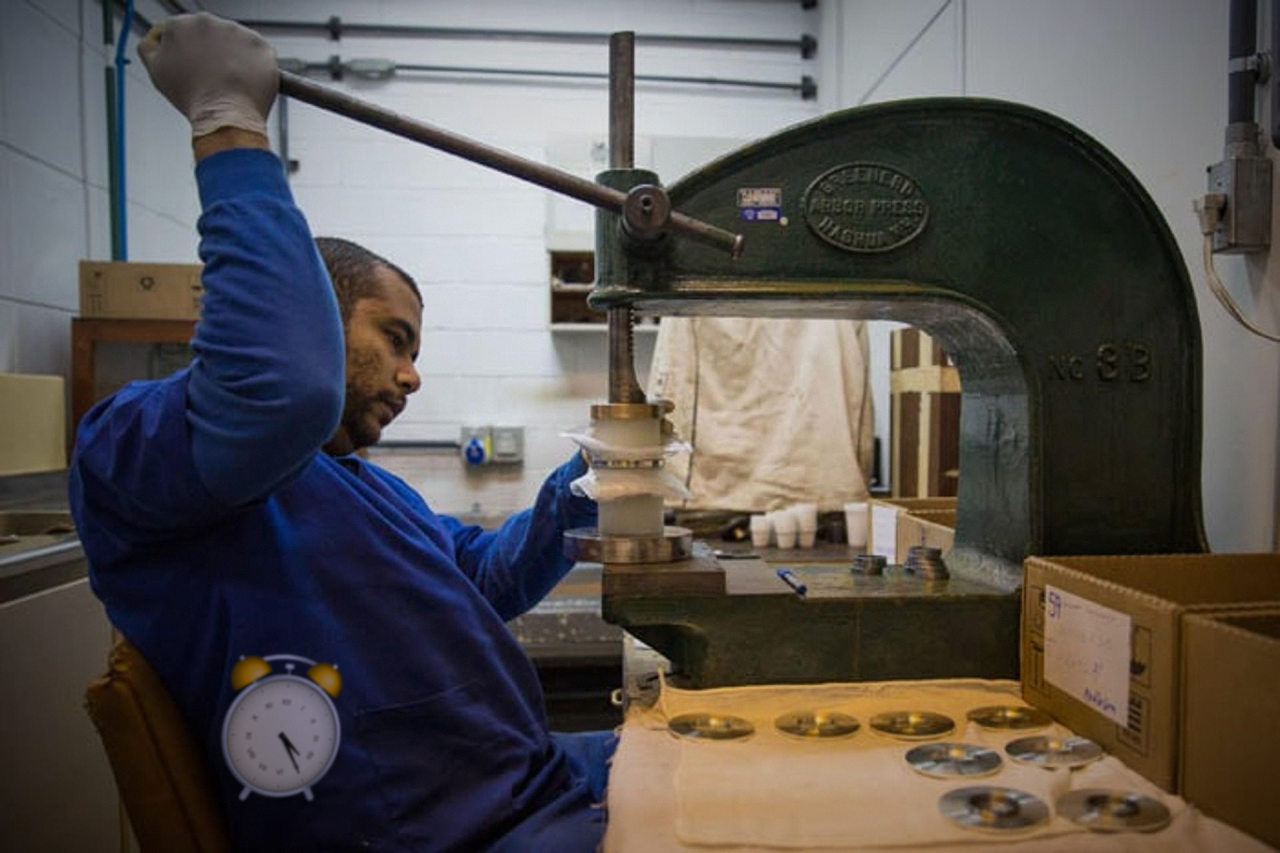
4:25
